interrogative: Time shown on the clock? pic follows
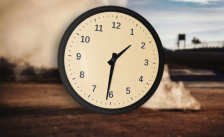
1:31
